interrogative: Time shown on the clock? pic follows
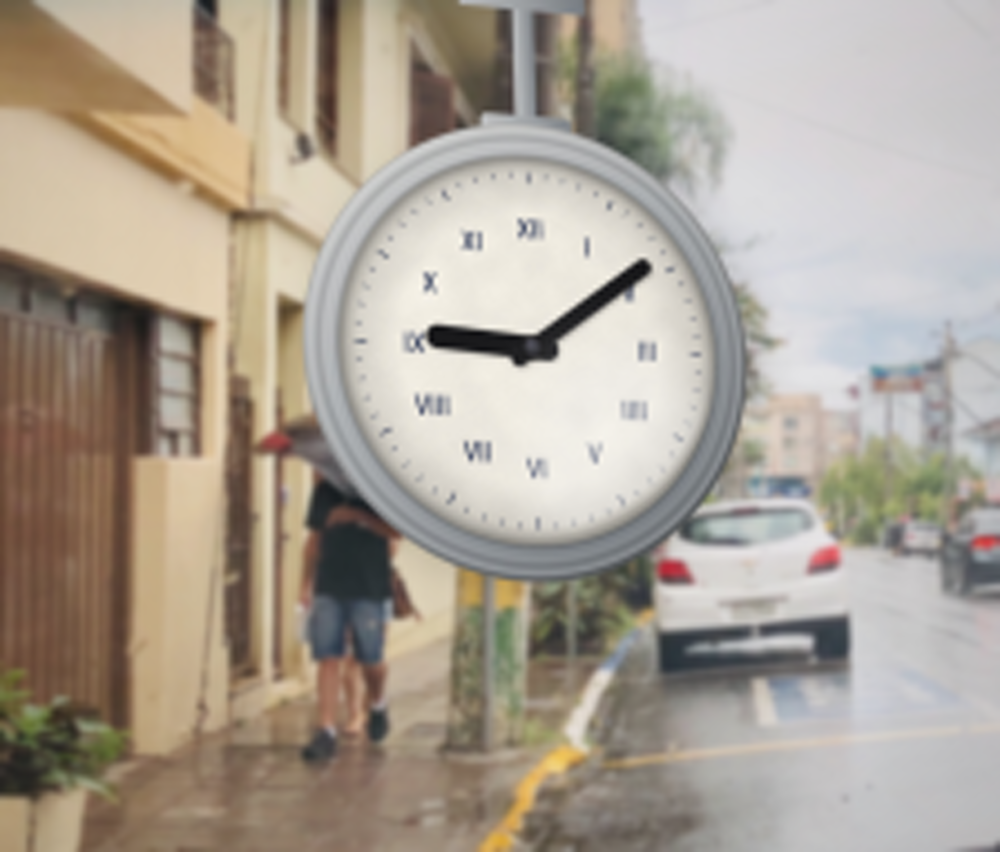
9:09
